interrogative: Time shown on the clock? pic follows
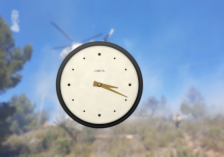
3:19
